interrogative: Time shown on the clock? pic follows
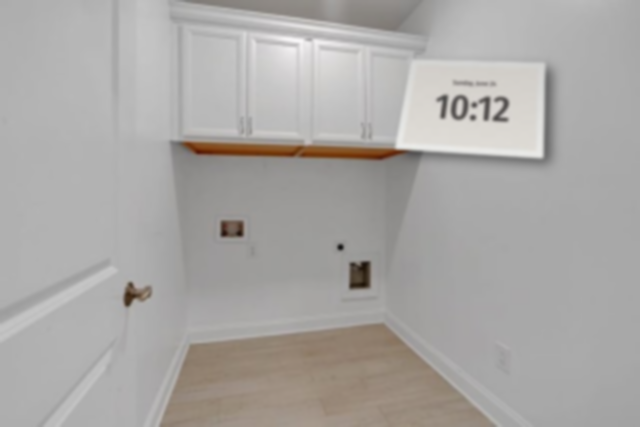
10:12
